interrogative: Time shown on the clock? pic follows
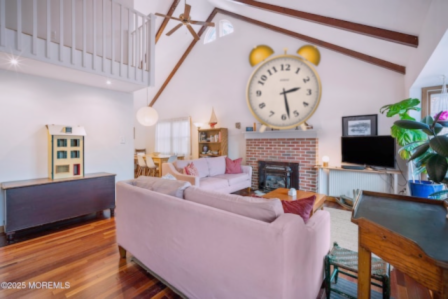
2:28
